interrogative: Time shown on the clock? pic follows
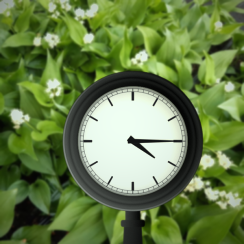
4:15
